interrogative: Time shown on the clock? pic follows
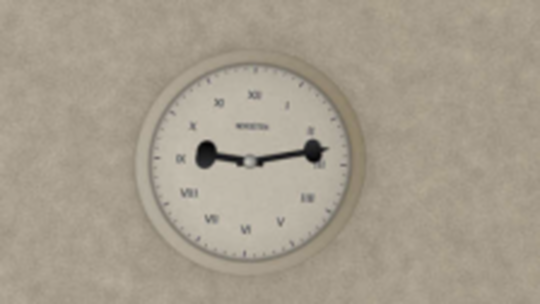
9:13
